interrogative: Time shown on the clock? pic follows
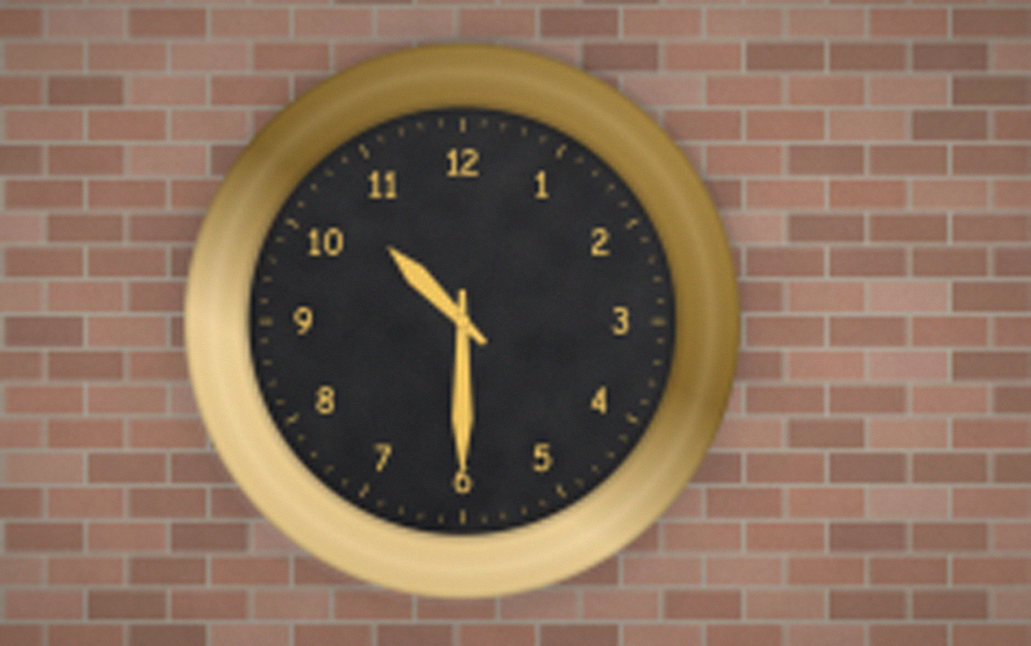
10:30
